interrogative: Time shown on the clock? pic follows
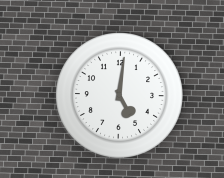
5:01
